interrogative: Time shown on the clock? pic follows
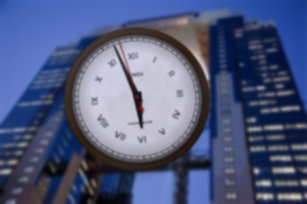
5:56:58
